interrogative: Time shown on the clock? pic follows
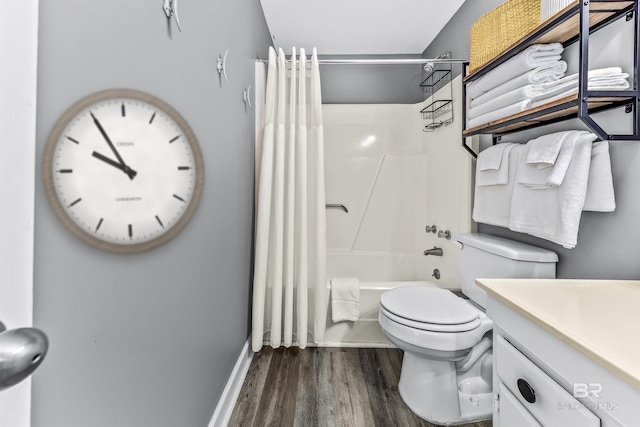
9:55
